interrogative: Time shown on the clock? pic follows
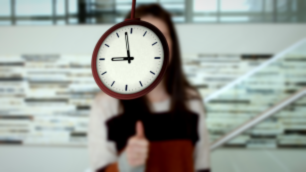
8:58
